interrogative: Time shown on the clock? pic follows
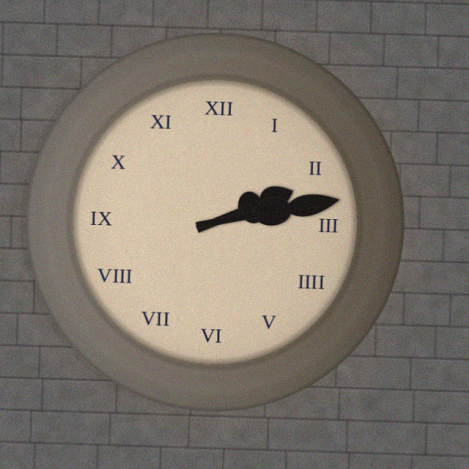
2:13
